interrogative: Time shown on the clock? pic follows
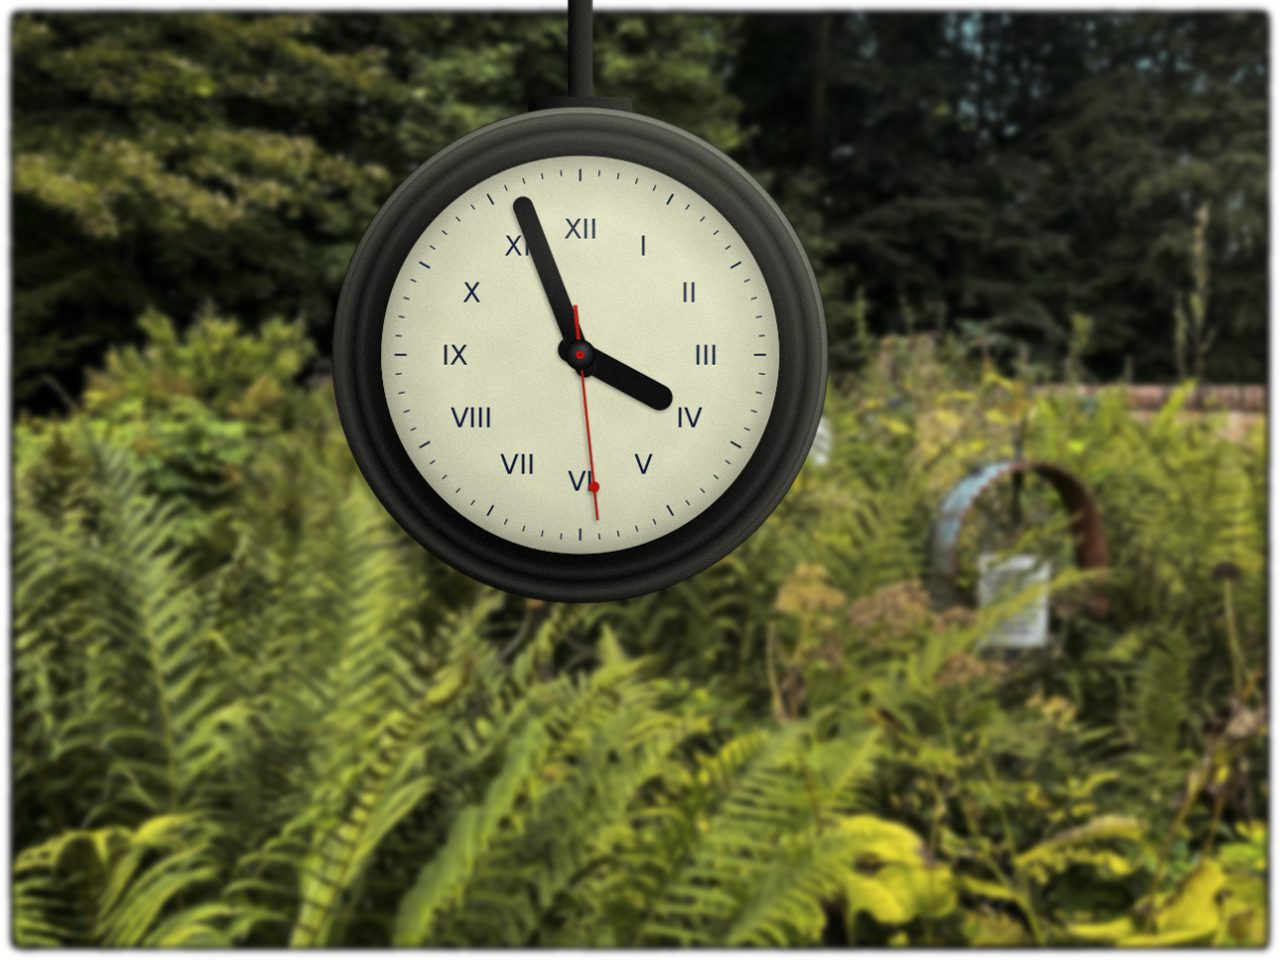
3:56:29
